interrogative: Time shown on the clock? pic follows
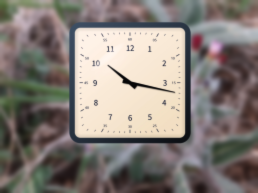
10:17
